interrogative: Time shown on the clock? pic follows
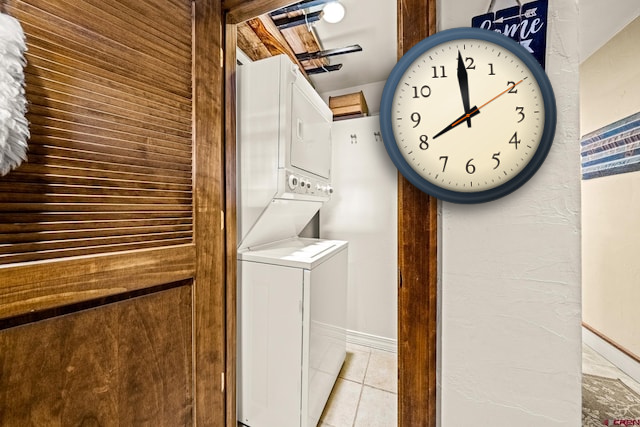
7:59:10
